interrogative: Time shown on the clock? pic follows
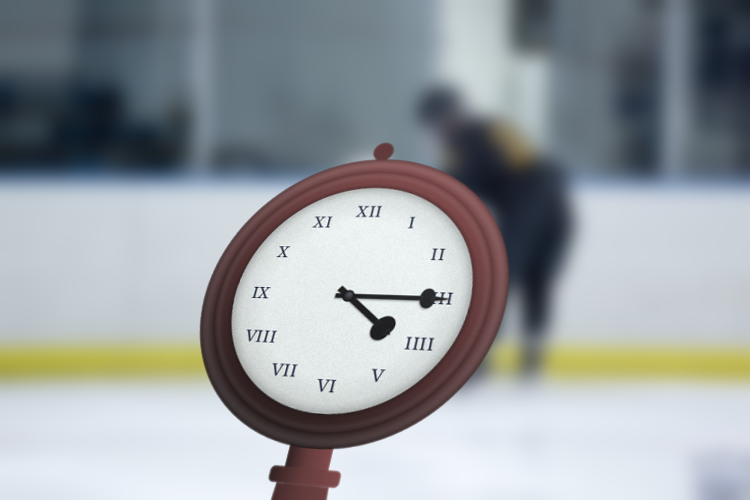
4:15
